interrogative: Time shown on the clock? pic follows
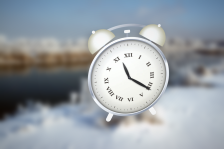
11:21
